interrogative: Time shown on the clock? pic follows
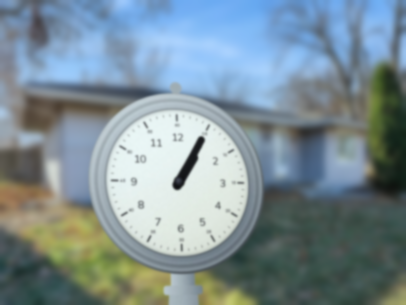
1:05
